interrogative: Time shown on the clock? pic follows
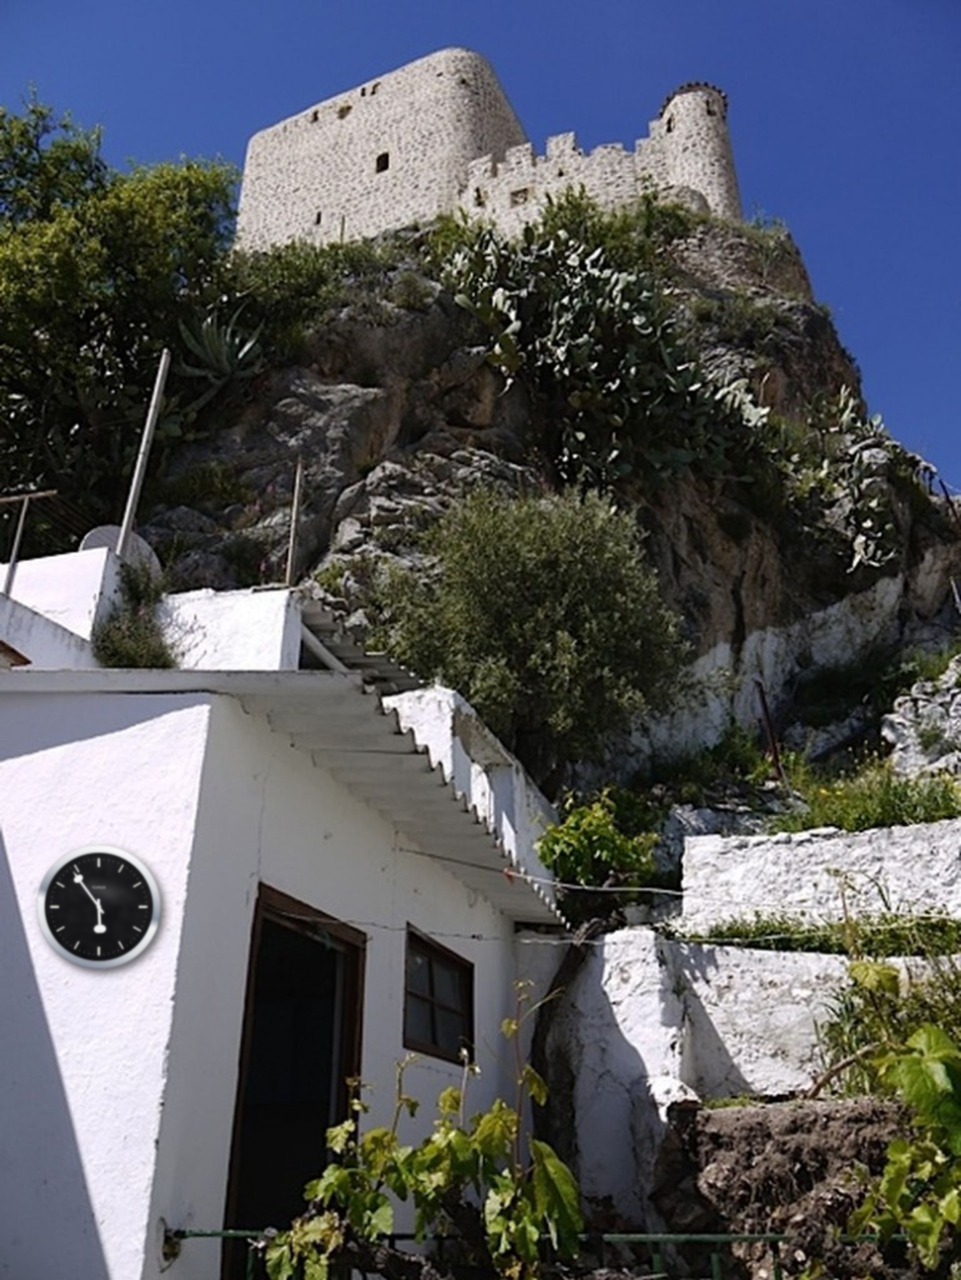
5:54
